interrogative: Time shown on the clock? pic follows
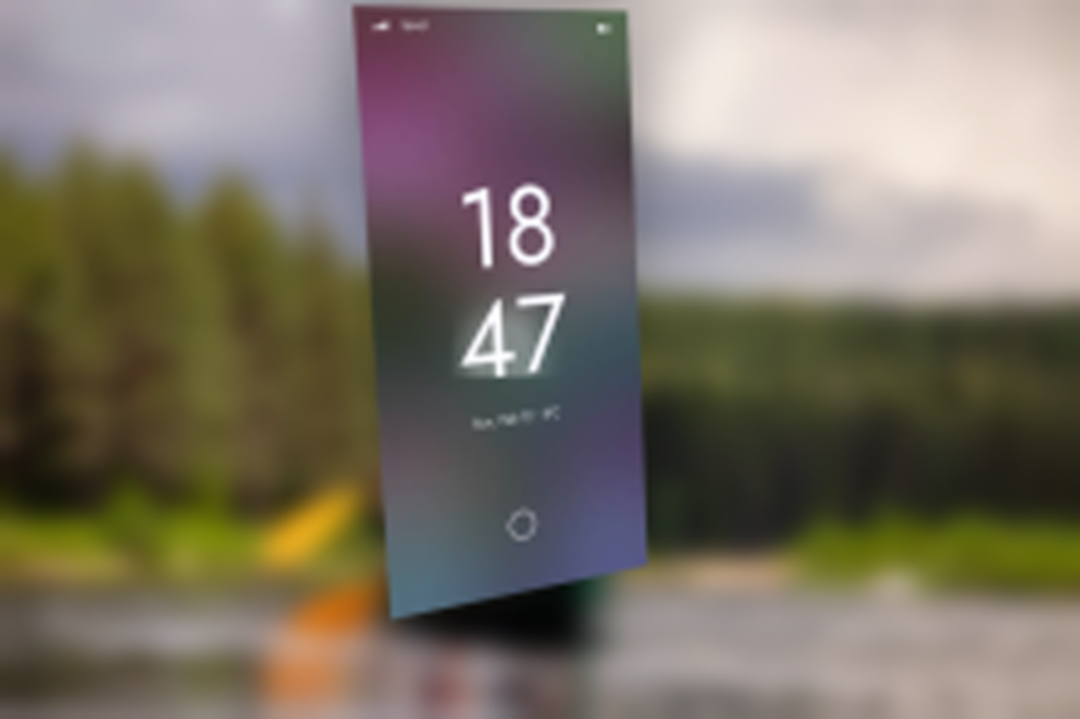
18:47
